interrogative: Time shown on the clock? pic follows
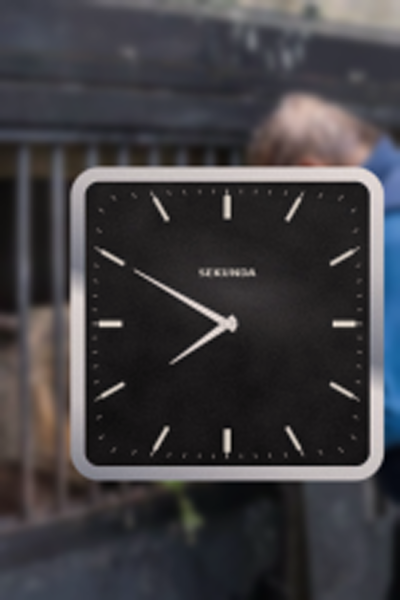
7:50
